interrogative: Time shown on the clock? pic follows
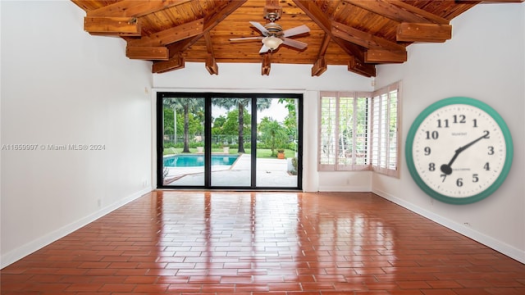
7:10
